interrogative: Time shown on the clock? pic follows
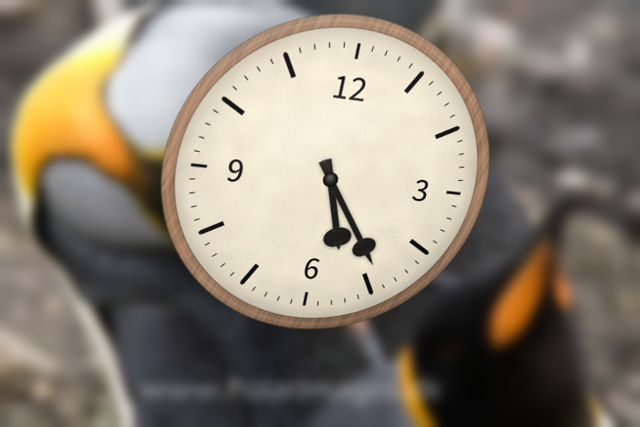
5:24
